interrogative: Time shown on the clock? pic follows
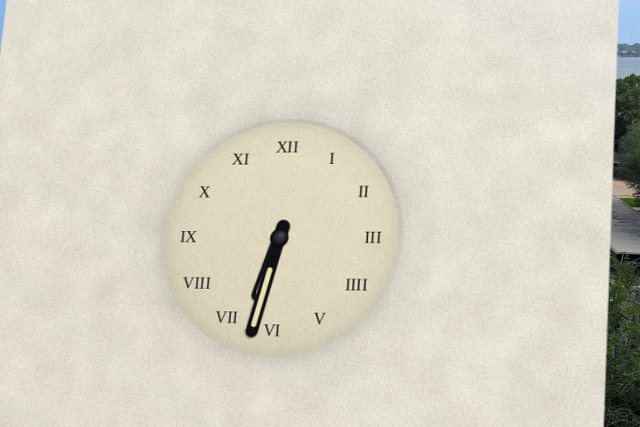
6:32
